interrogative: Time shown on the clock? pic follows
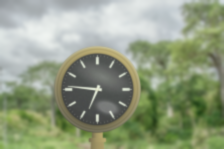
6:46
